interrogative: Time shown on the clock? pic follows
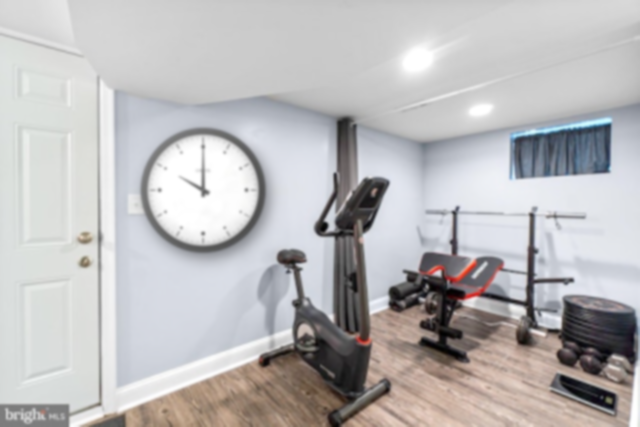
10:00
